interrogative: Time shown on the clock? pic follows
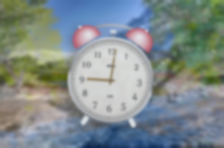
9:01
